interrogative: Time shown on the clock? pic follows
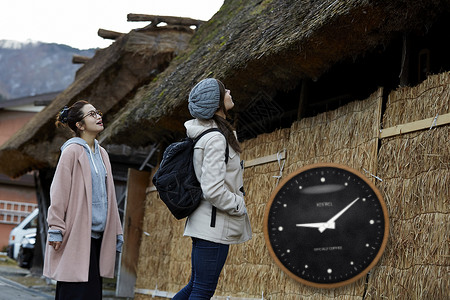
9:09
